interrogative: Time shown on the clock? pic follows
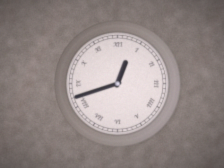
12:42
